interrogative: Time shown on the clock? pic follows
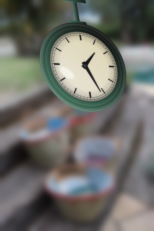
1:26
